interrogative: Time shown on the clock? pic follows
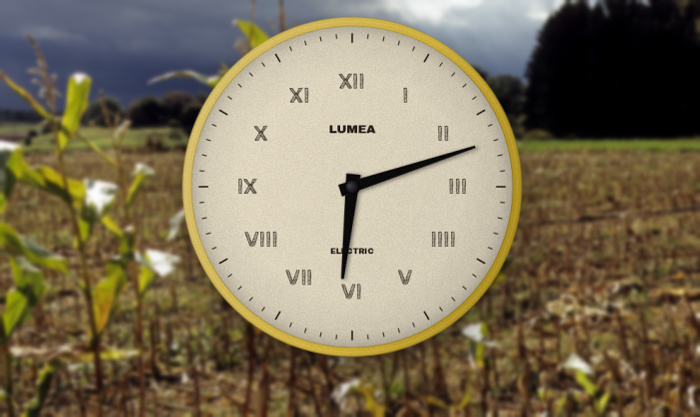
6:12
